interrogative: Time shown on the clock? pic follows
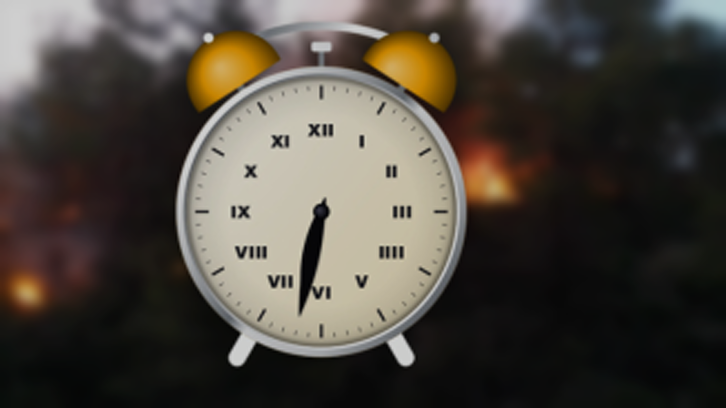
6:32
